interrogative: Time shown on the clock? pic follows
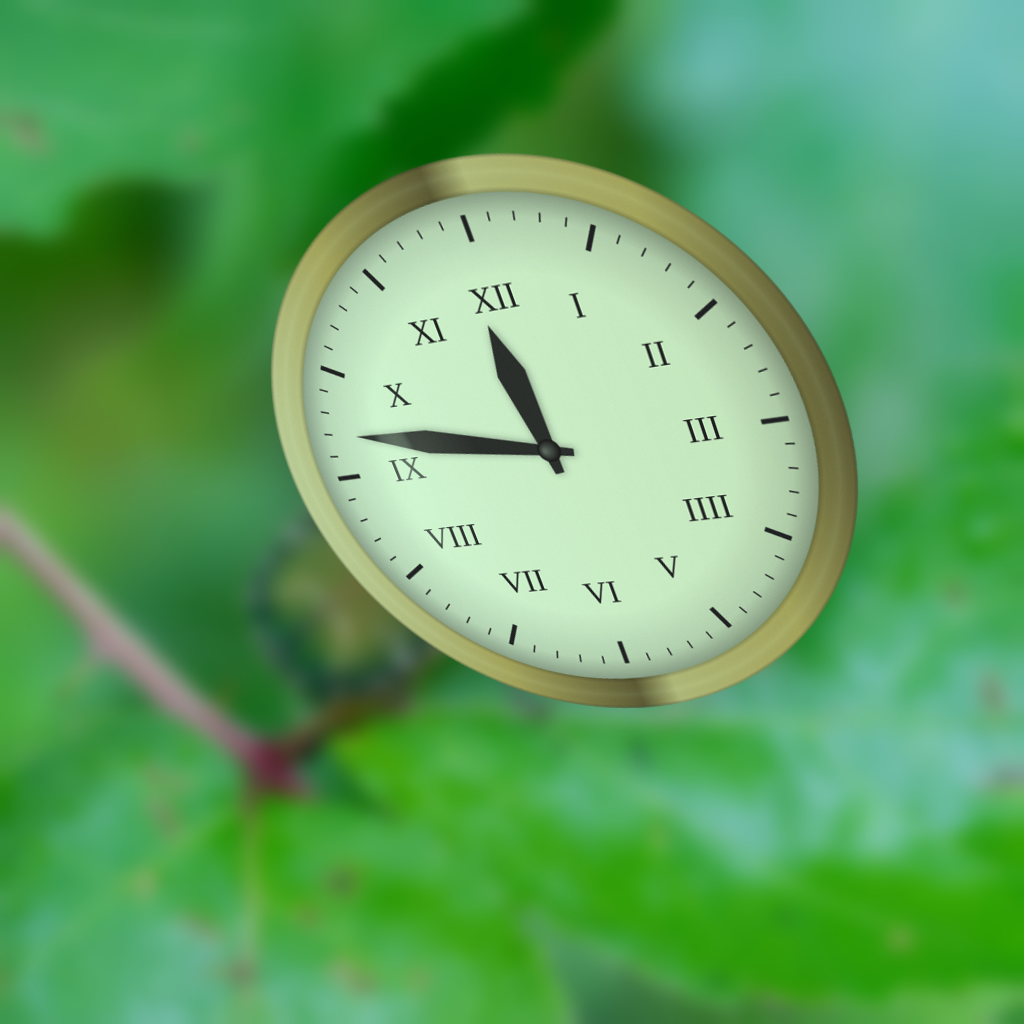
11:47
